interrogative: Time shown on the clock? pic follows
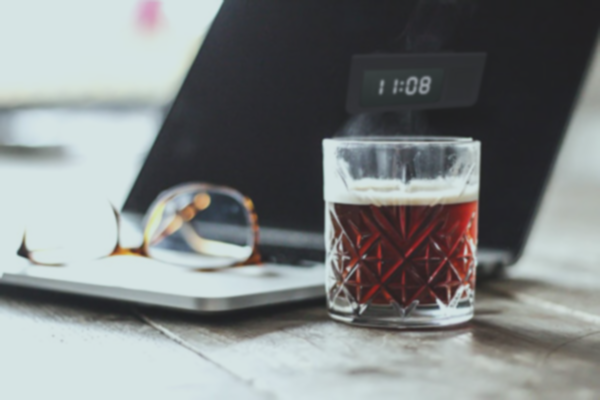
11:08
